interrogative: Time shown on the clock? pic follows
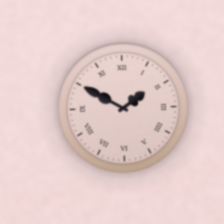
1:50
